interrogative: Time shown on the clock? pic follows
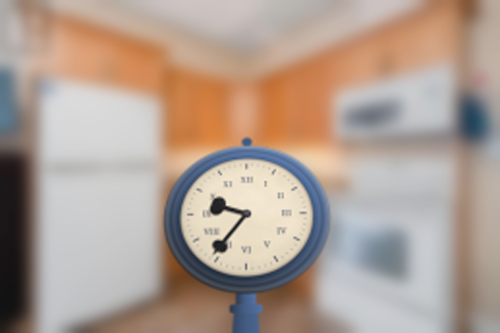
9:36
